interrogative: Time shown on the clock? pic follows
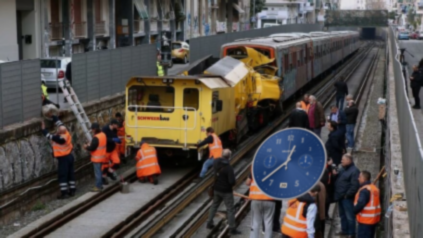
12:38
